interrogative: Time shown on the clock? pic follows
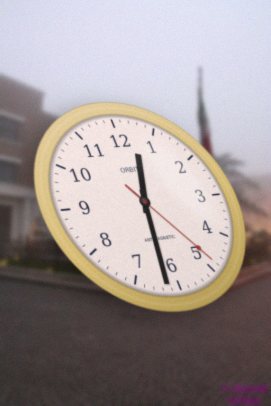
12:31:24
